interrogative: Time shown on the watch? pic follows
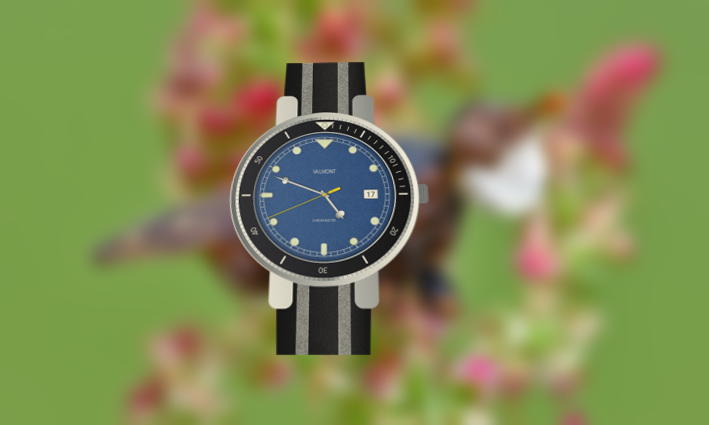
4:48:41
